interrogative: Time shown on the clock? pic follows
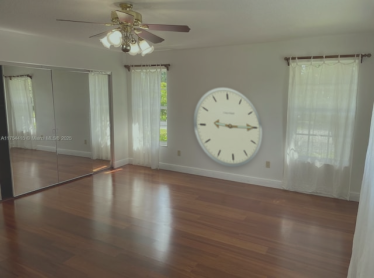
9:15
